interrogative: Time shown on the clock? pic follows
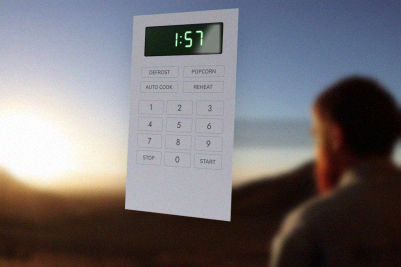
1:57
